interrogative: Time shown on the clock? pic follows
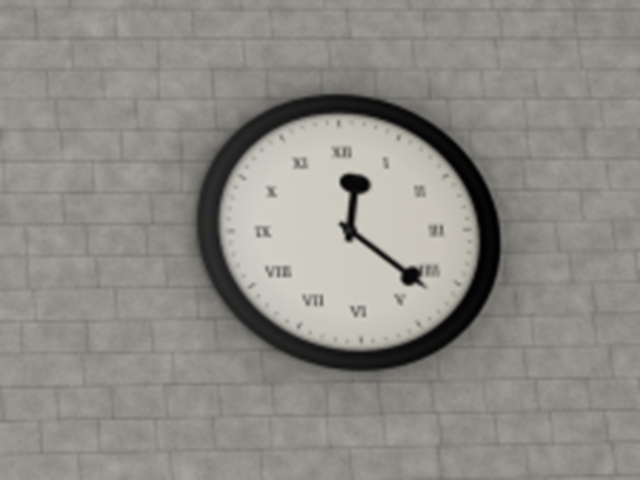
12:22
